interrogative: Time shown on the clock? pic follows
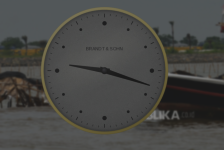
9:18
